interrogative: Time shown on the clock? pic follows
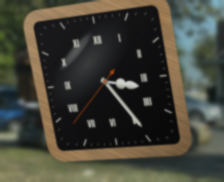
3:24:38
